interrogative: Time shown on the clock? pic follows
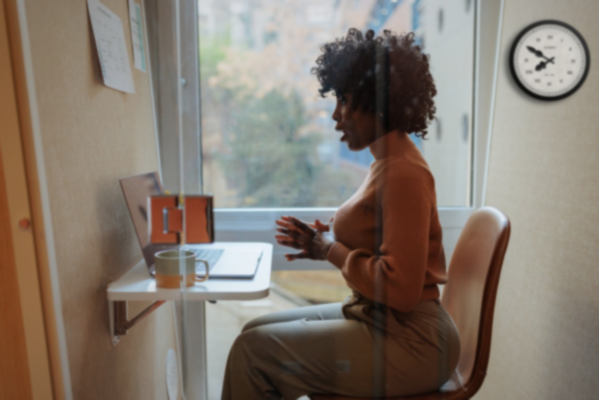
7:50
